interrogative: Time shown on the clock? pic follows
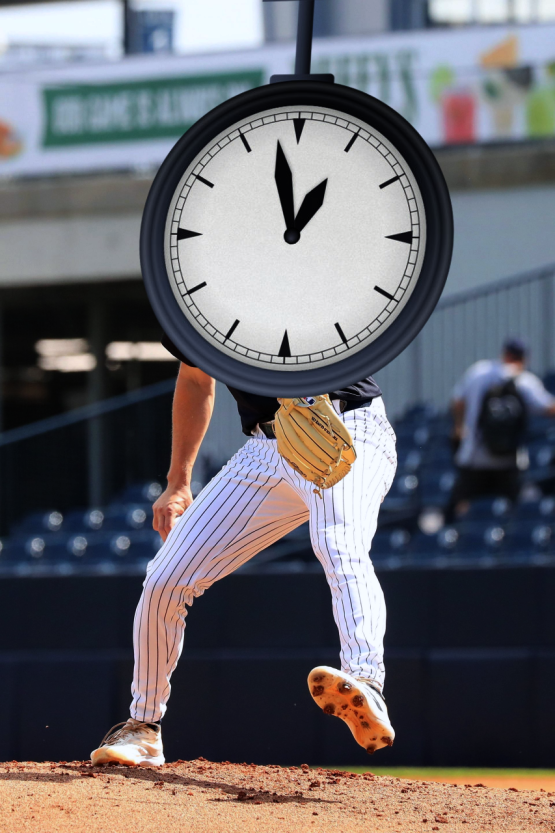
12:58
